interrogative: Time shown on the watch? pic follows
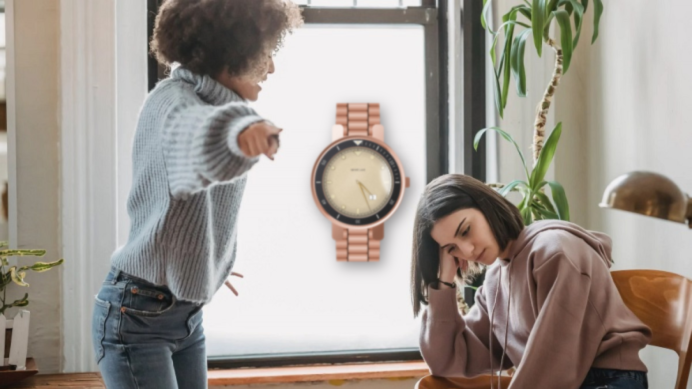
4:26
